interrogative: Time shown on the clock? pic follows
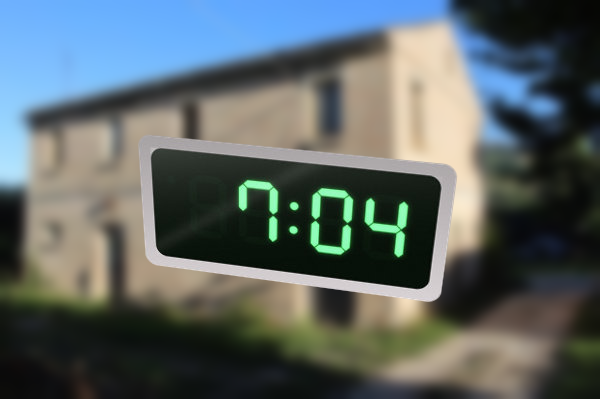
7:04
